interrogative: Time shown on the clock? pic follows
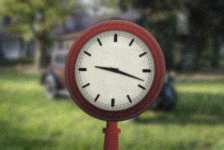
9:18
